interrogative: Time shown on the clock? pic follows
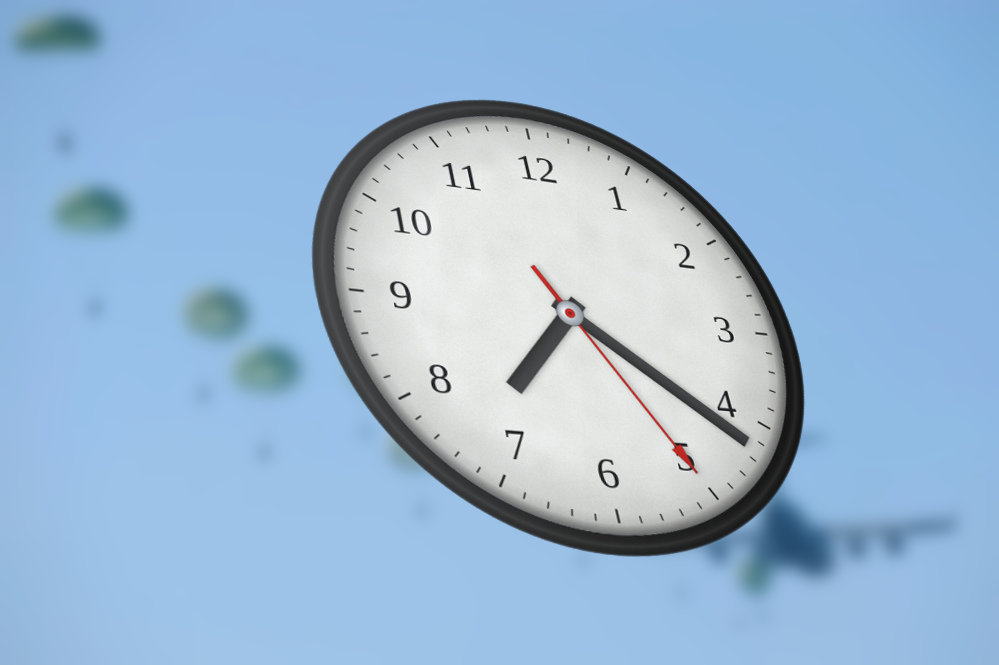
7:21:25
